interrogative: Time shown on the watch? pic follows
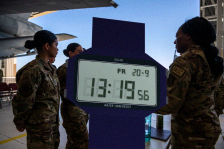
13:19:56
